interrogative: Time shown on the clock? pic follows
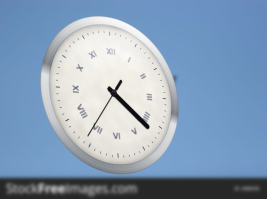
4:21:36
